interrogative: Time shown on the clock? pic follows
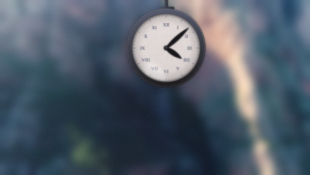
4:08
